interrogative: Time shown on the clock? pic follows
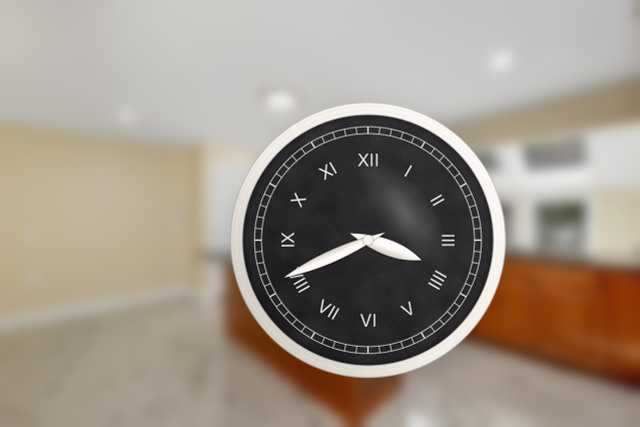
3:41
